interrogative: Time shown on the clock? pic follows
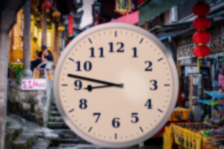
8:47
